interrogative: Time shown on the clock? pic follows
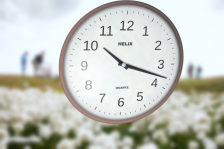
10:18
